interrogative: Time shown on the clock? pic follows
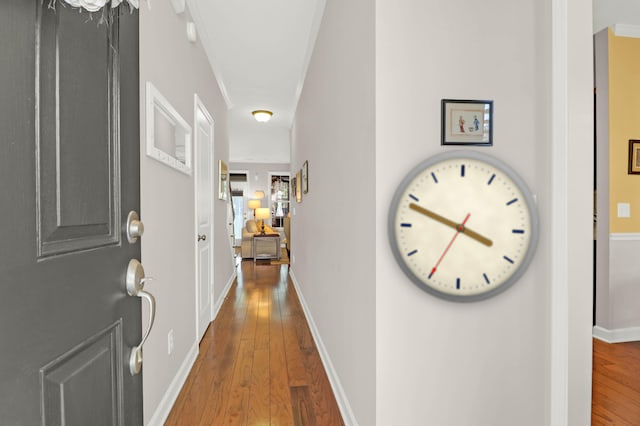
3:48:35
